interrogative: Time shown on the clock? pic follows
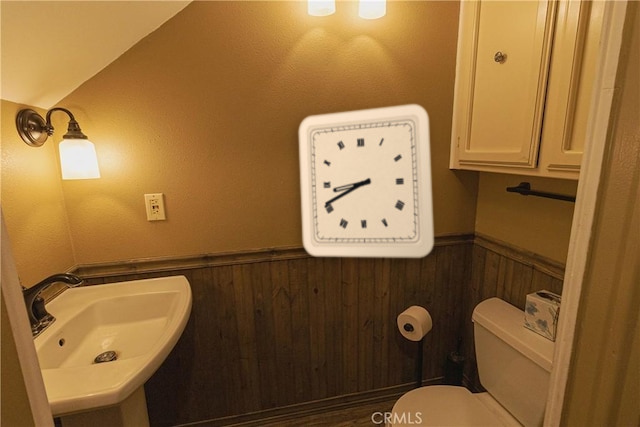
8:41
